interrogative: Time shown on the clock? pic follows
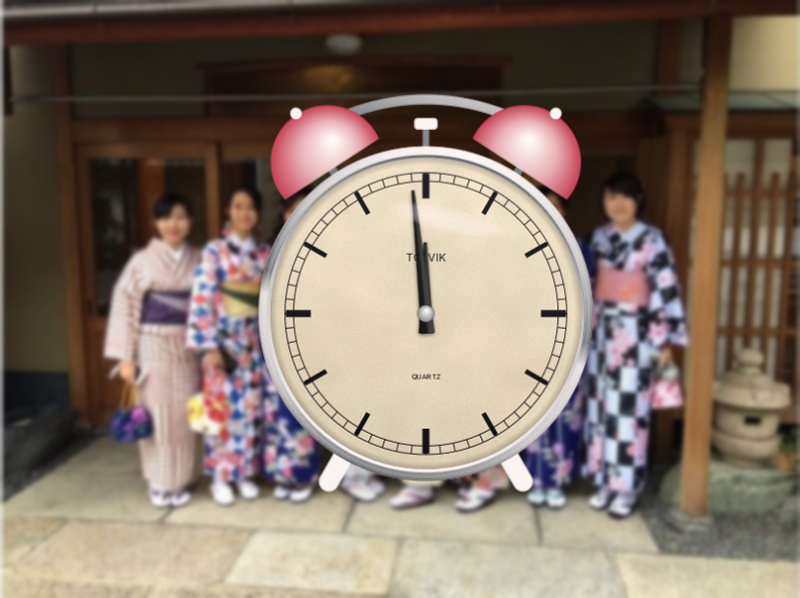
11:59
